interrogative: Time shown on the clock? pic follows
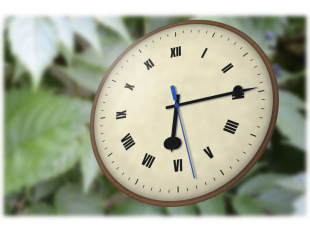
6:14:28
